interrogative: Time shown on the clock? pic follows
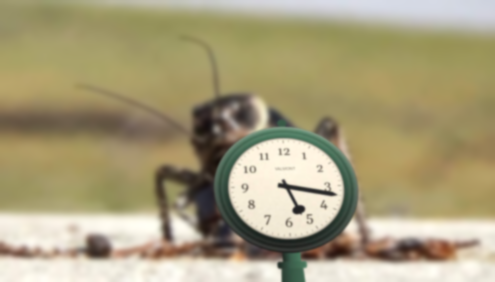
5:17
